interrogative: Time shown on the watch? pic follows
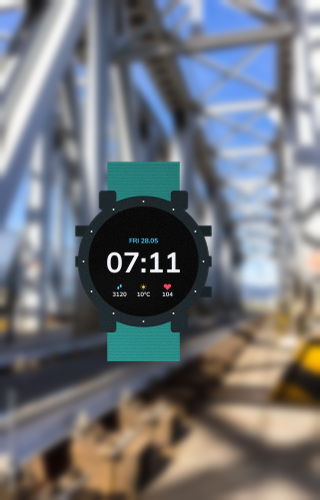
7:11
